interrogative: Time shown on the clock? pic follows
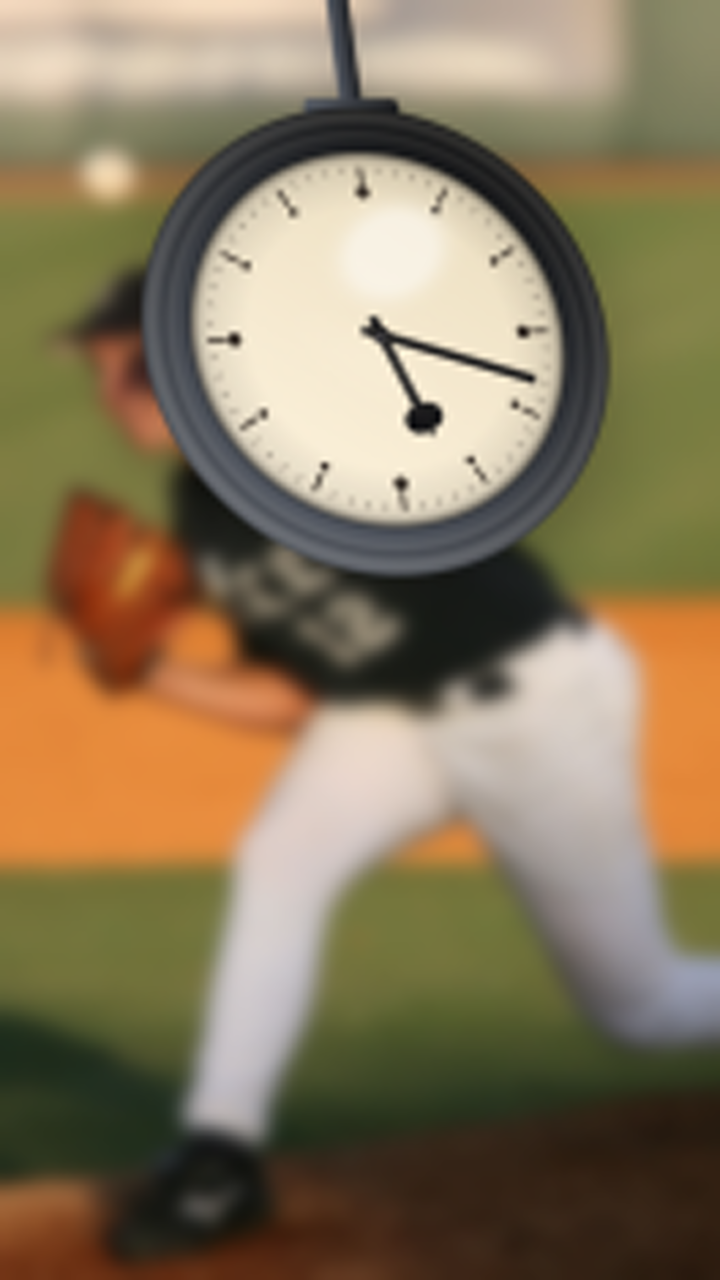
5:18
